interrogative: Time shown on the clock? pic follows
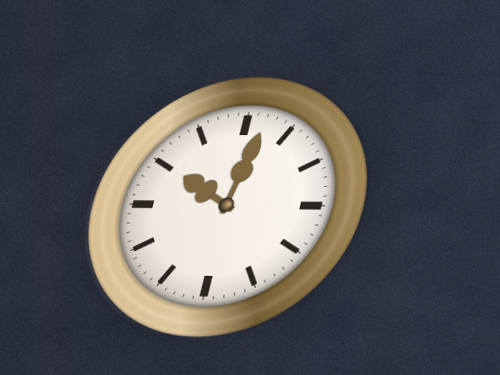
10:02
